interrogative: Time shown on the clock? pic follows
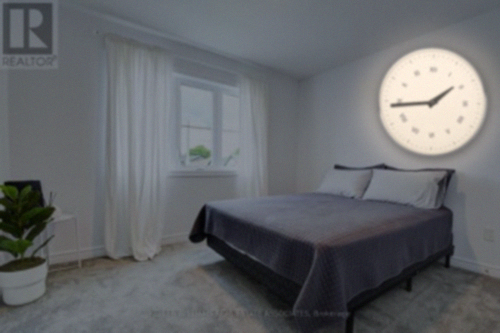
1:44
